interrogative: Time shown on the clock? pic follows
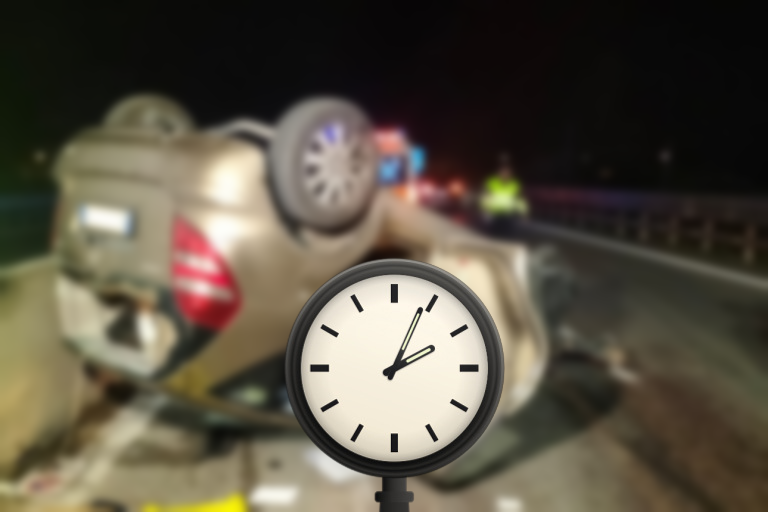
2:04
